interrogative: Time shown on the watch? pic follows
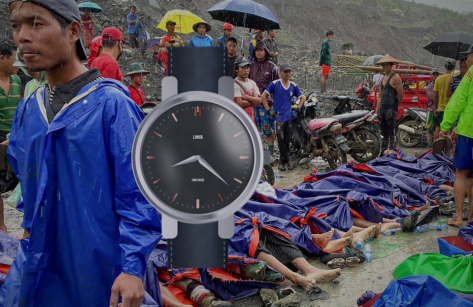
8:22
